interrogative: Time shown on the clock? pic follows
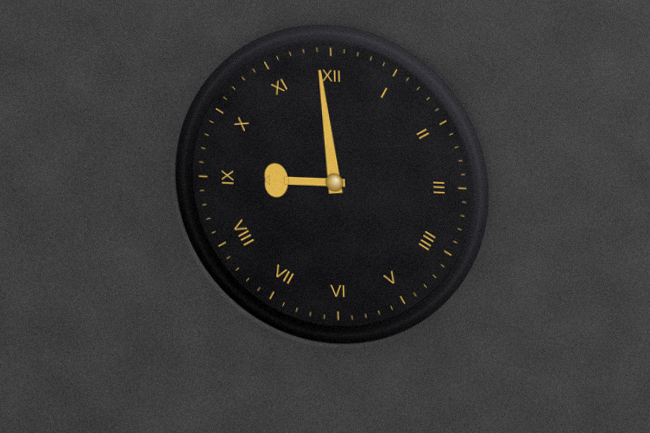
8:59
